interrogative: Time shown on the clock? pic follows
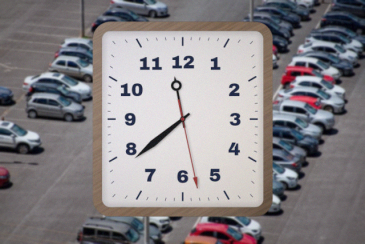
11:38:28
